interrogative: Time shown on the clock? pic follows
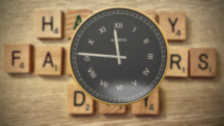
11:46
